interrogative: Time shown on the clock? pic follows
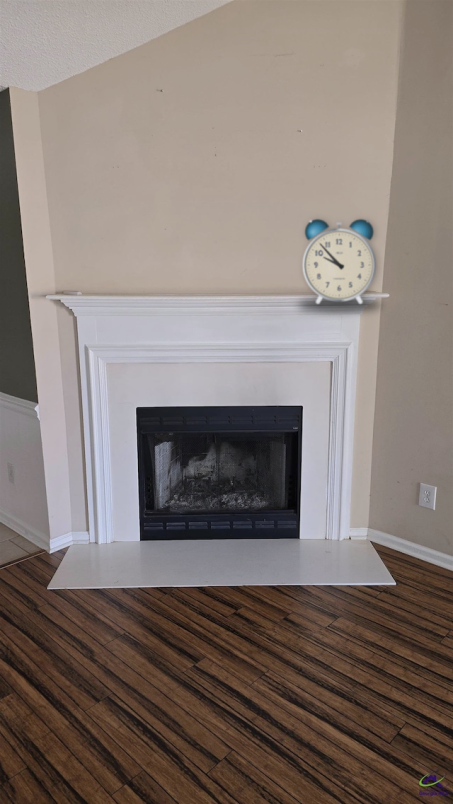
9:53
